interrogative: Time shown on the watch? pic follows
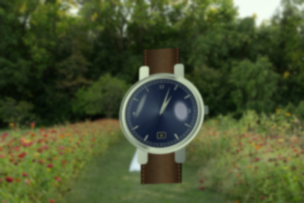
1:03
